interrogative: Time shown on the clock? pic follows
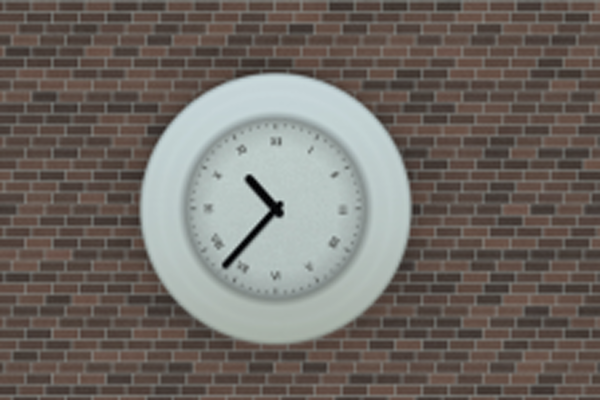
10:37
